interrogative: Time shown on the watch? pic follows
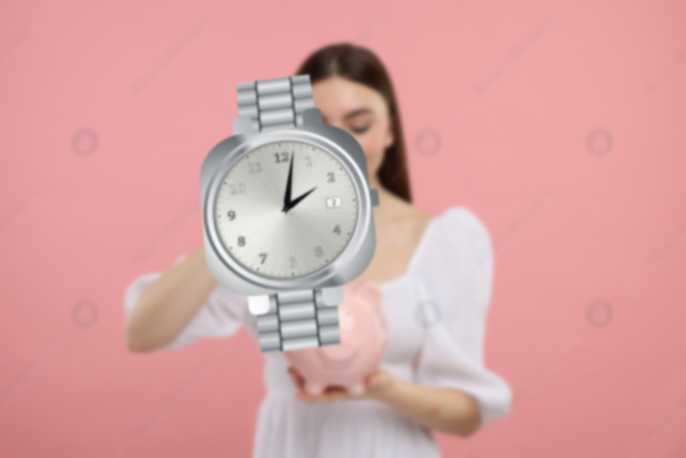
2:02
